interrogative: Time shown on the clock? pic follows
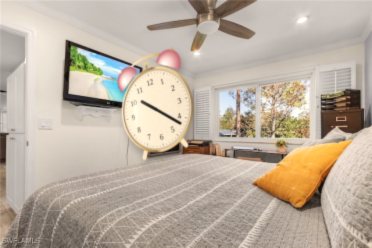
10:22
